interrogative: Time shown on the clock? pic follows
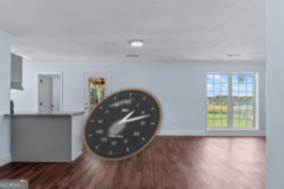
1:12
